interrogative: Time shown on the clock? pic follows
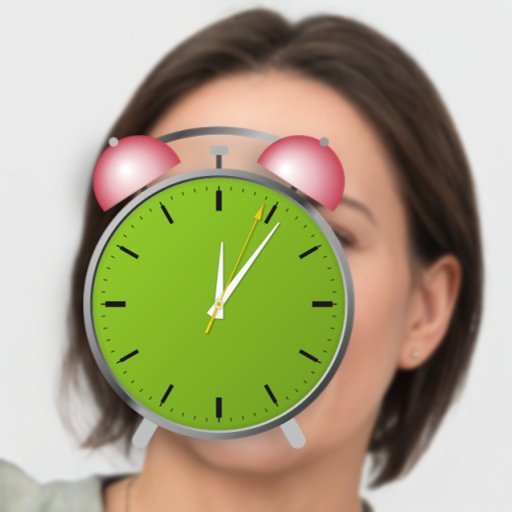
12:06:04
